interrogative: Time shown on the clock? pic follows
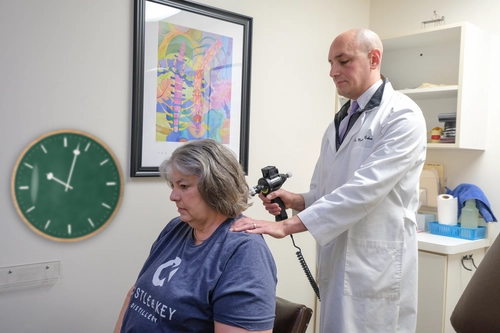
10:03
